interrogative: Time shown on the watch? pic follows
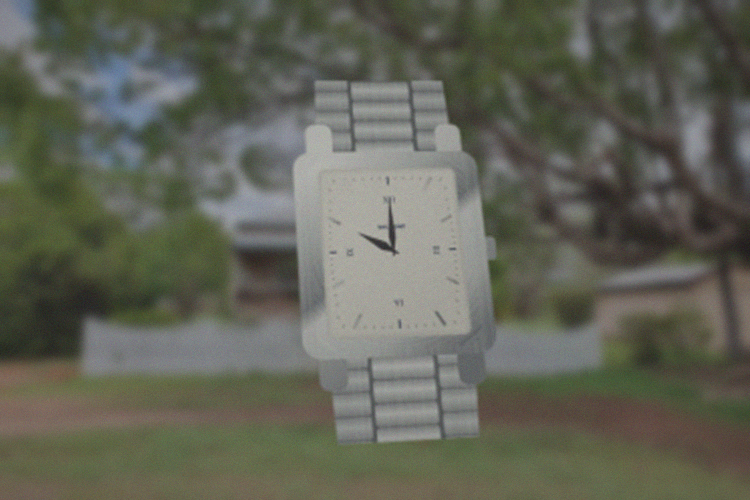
10:00
